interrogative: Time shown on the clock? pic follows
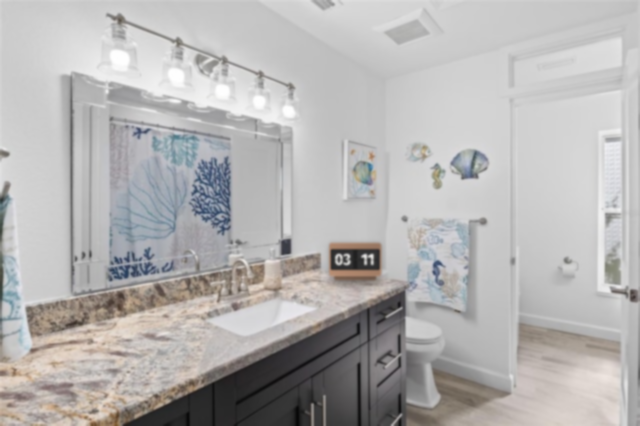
3:11
